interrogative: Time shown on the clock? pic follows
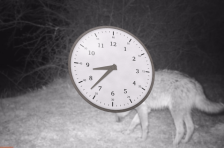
8:37
